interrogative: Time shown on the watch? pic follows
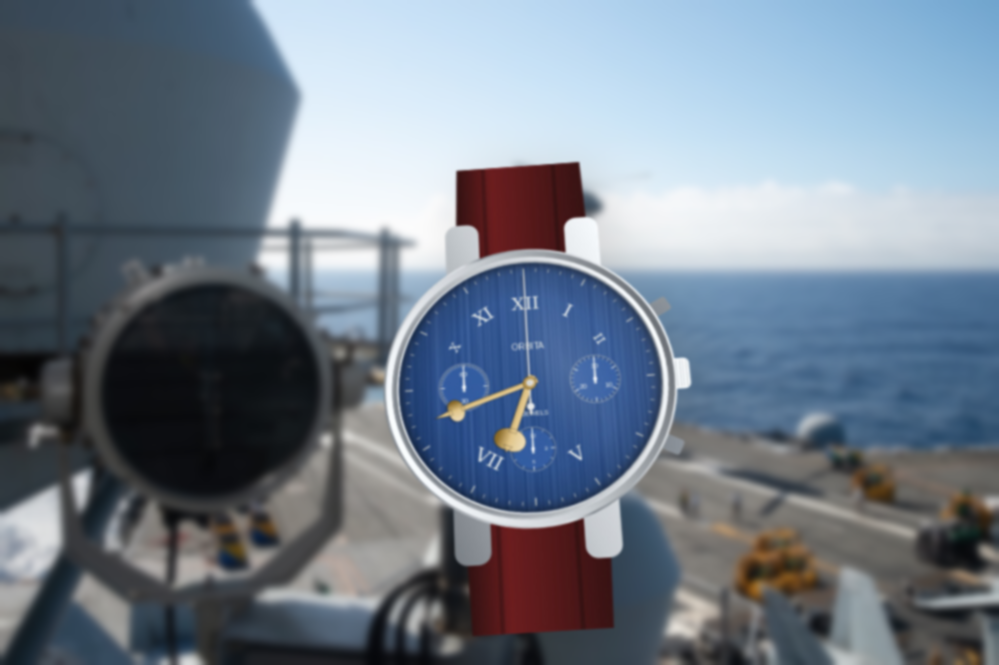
6:42
